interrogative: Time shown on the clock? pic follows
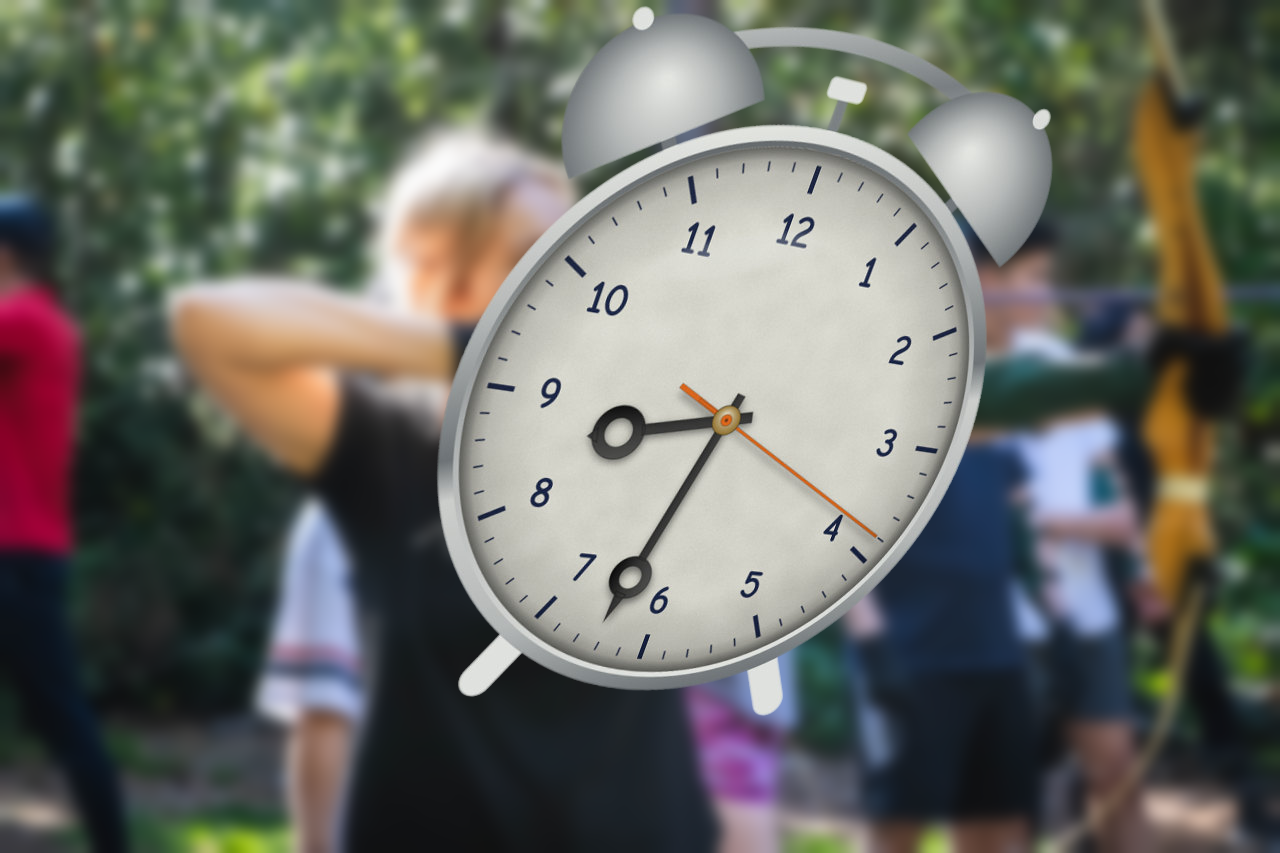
8:32:19
